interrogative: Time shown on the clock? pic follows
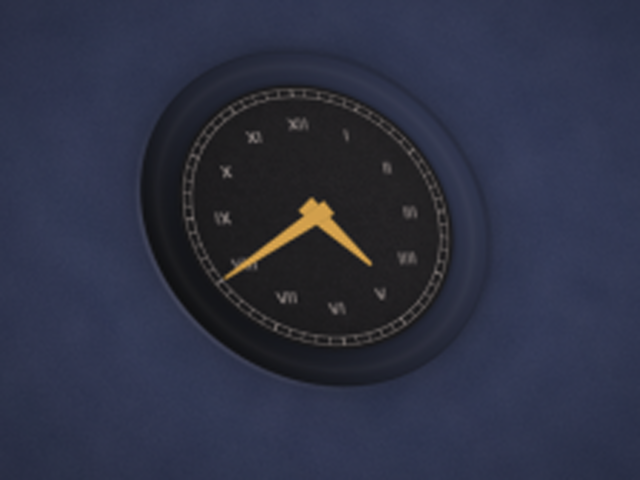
4:40
